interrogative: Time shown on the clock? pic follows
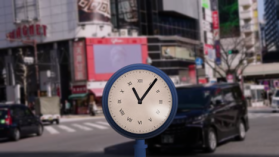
11:06
